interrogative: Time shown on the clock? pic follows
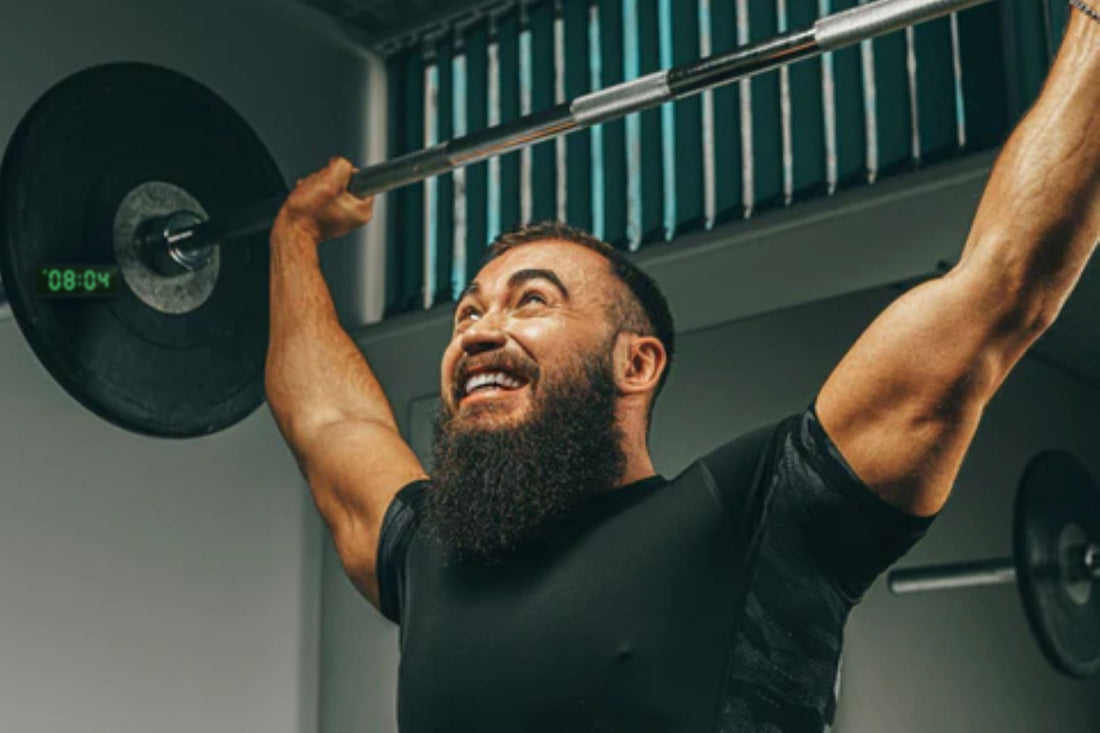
8:04
